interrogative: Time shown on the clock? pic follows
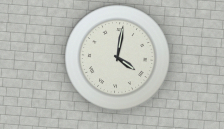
4:01
